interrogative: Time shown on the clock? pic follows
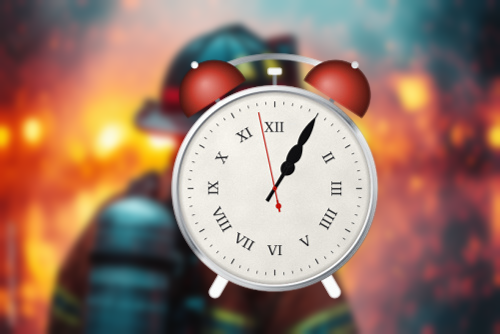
1:04:58
